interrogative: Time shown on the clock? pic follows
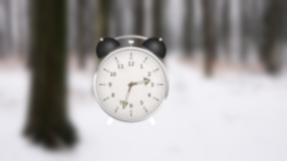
2:33
